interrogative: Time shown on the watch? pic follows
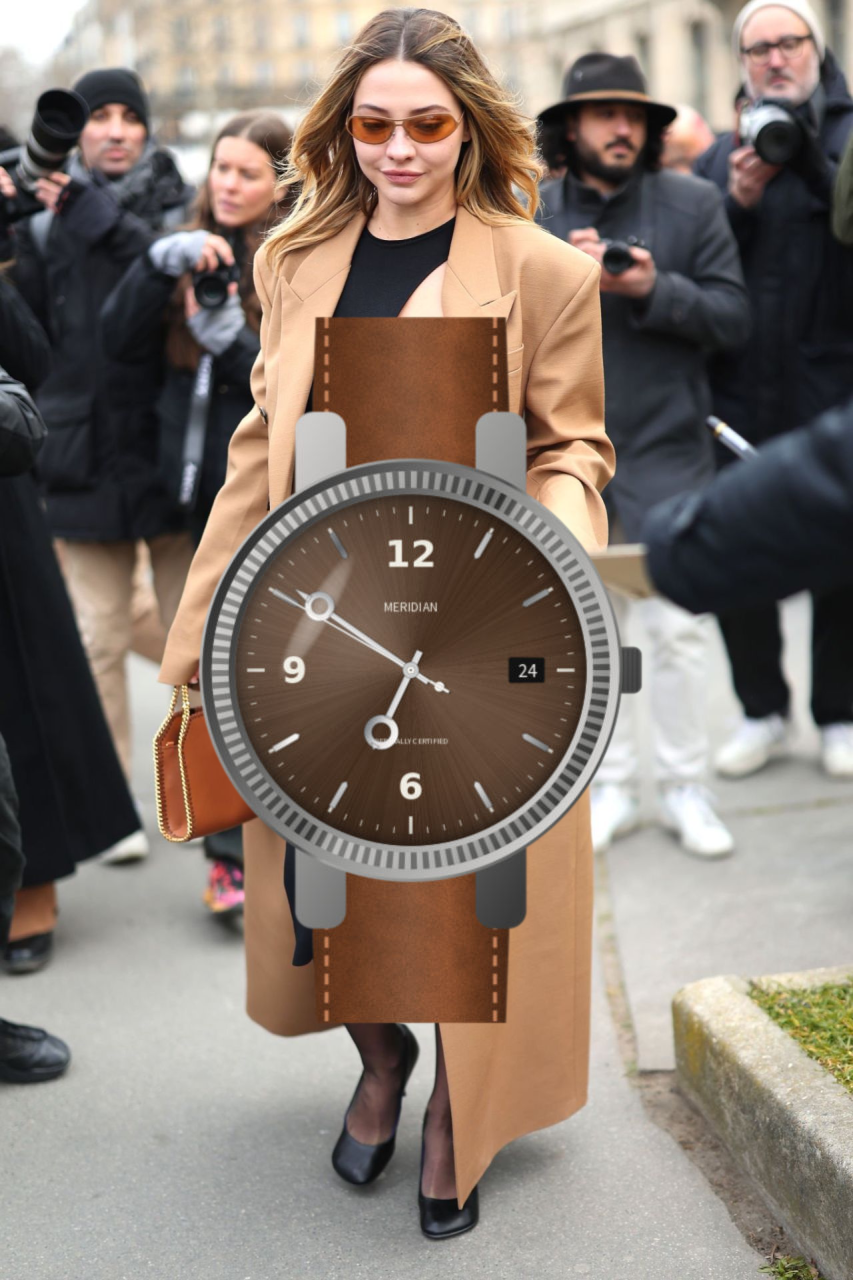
6:50:50
